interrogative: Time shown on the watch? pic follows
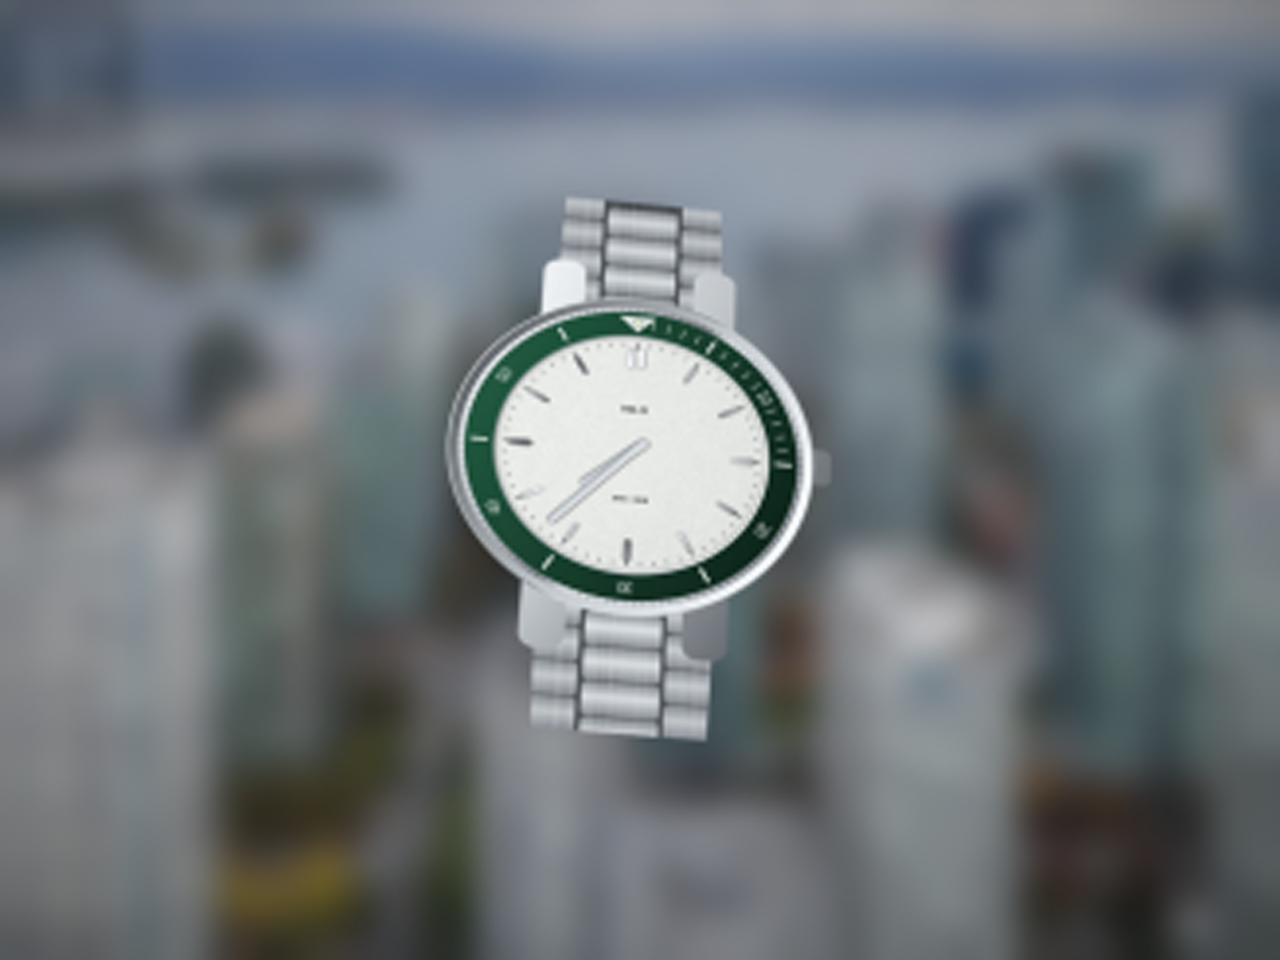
7:37
